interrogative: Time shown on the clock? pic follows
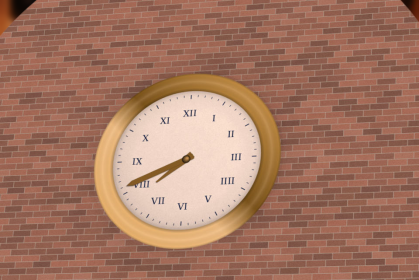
7:41
